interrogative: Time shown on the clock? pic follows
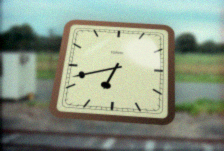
6:42
